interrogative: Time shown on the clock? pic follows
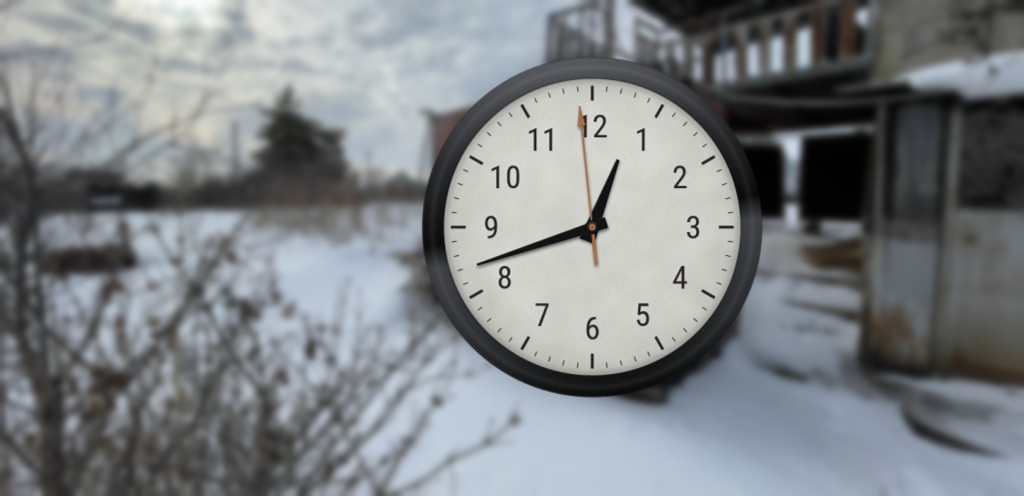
12:41:59
